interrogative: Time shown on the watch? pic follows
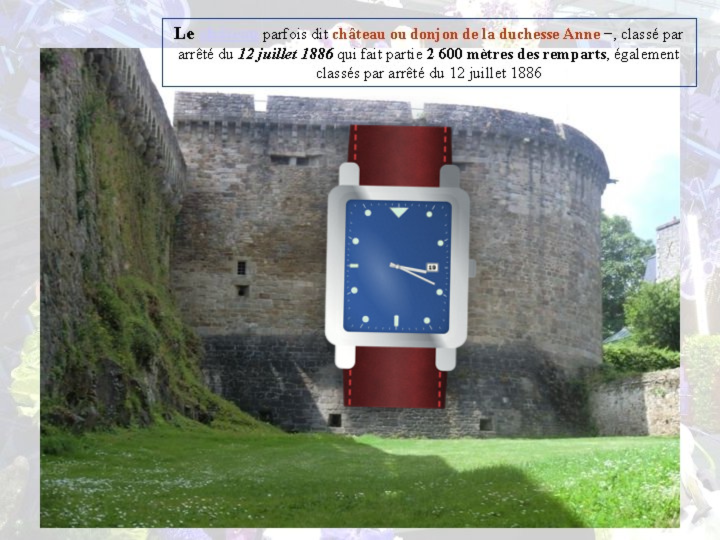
3:19
